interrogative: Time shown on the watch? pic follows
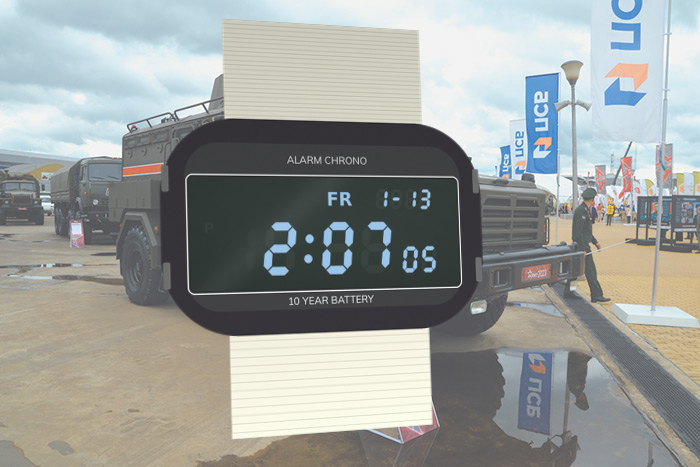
2:07:05
